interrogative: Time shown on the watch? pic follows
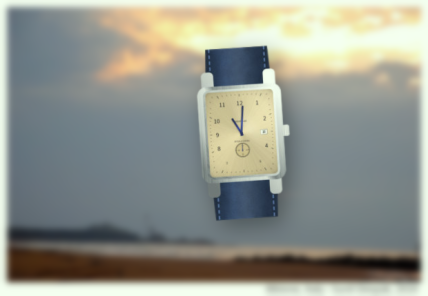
11:01
